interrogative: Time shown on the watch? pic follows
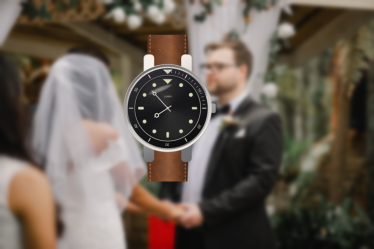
7:53
